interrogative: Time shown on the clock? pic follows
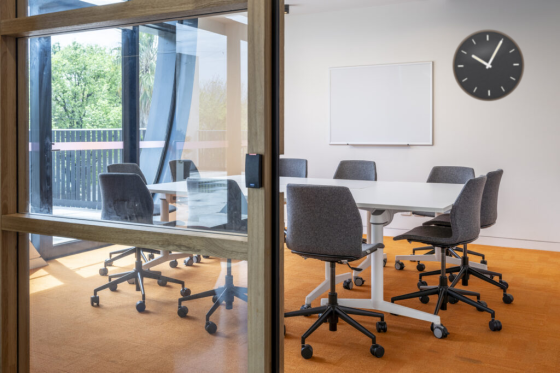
10:05
